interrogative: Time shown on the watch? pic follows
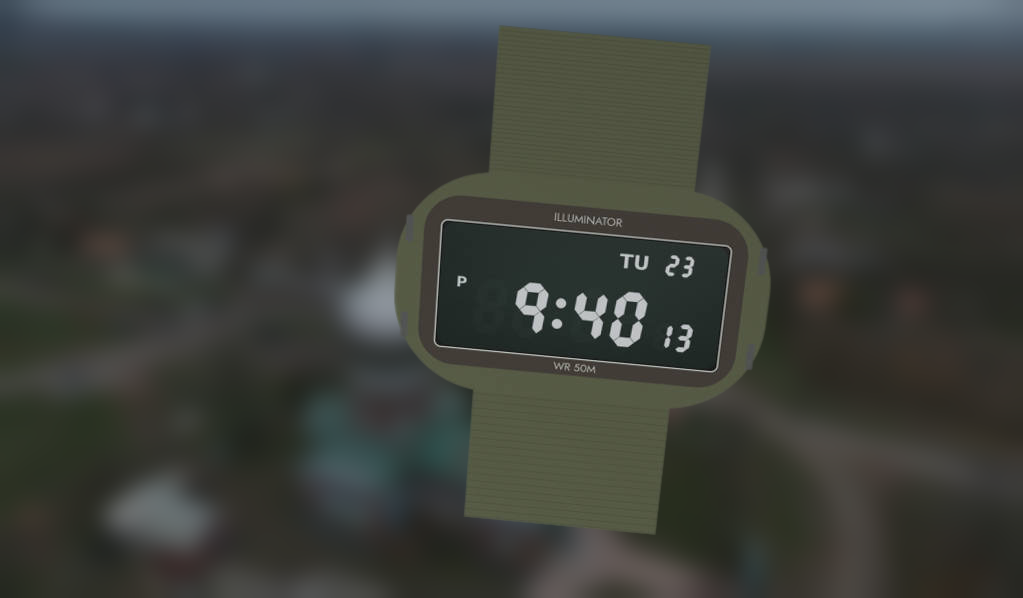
9:40:13
